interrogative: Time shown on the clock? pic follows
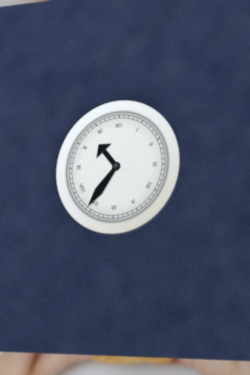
10:36
